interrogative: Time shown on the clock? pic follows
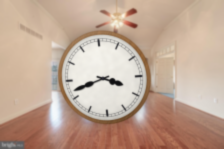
3:42
